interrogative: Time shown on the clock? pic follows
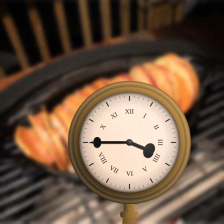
3:45
